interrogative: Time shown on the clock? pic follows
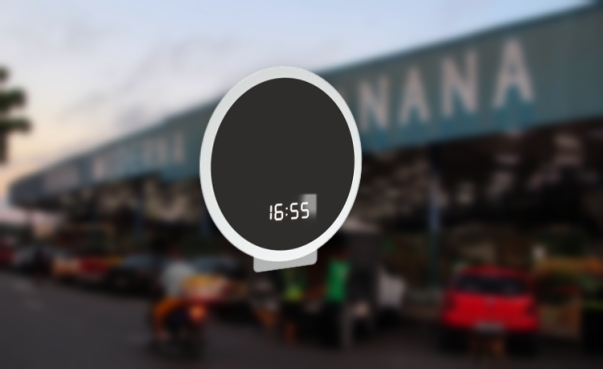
16:55
